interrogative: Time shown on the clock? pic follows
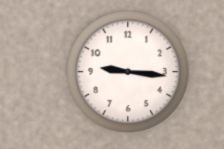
9:16
